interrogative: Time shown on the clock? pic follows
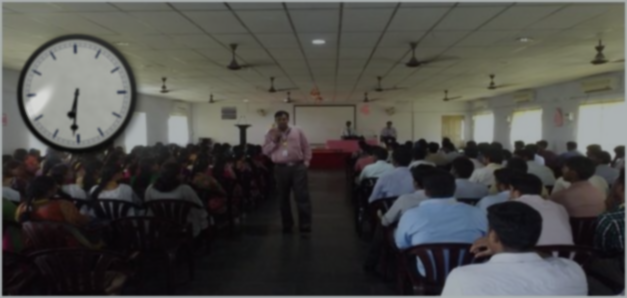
6:31
